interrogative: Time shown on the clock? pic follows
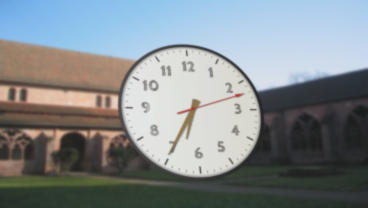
6:35:12
